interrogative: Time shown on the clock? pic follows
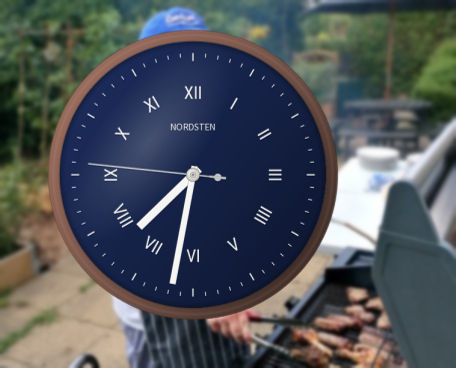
7:31:46
